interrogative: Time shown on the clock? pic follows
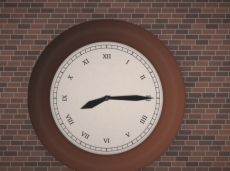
8:15
